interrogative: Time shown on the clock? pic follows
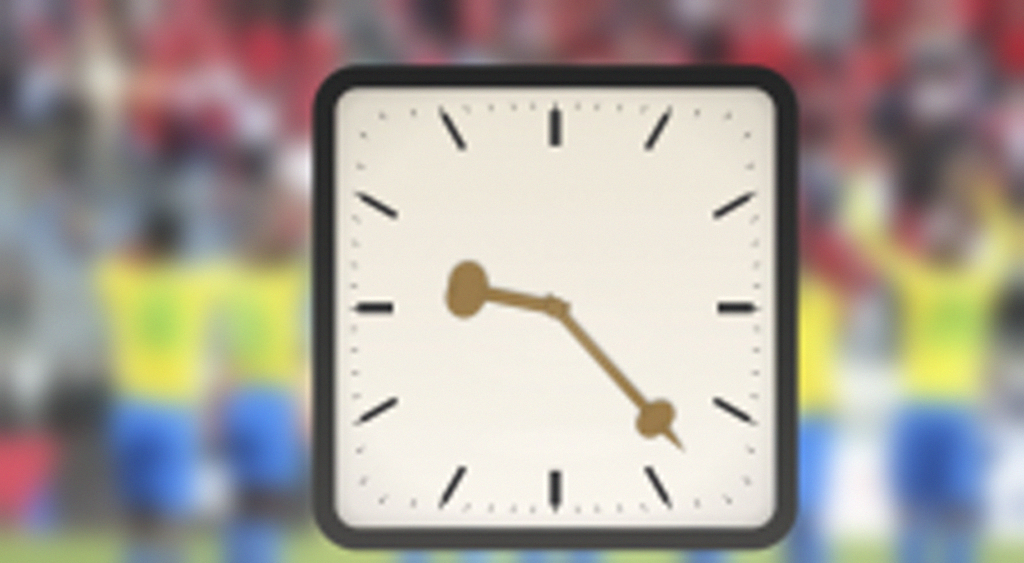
9:23
